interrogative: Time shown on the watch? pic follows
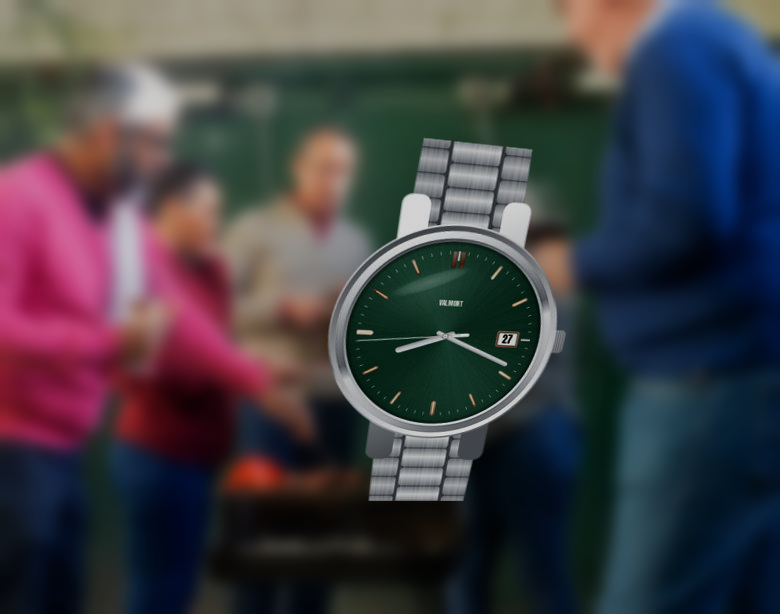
8:18:44
